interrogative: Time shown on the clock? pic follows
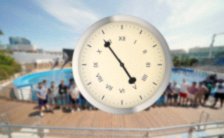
4:54
